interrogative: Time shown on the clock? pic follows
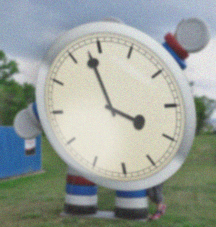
3:58
